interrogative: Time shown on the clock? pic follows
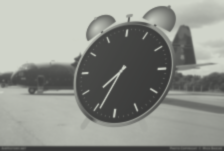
7:34
